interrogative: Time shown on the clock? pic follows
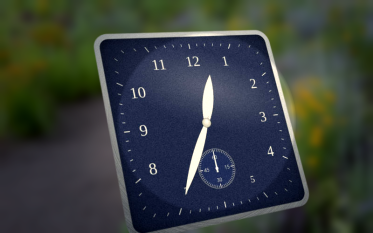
12:35
